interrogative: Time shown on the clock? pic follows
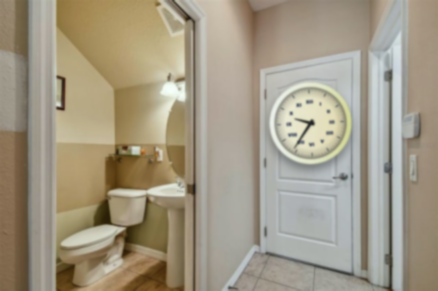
9:36
